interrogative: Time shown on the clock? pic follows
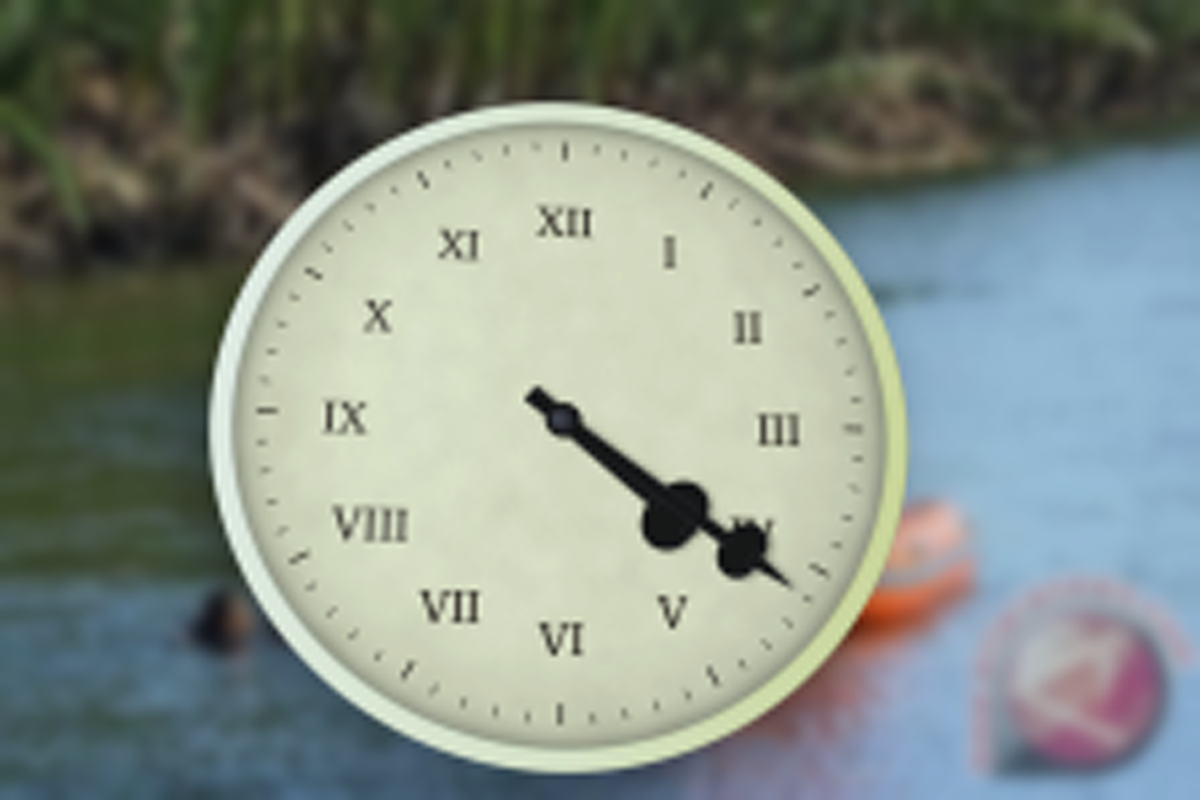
4:21
